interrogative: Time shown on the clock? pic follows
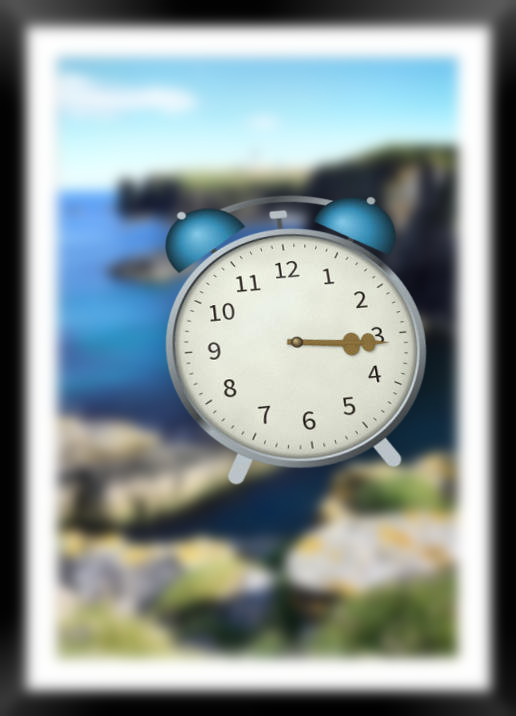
3:16
